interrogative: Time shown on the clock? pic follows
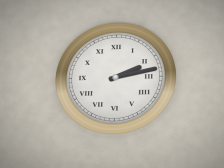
2:13
